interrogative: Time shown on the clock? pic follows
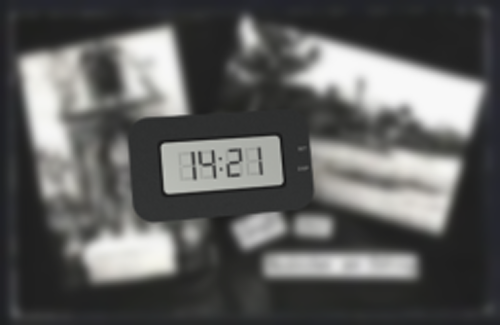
14:21
